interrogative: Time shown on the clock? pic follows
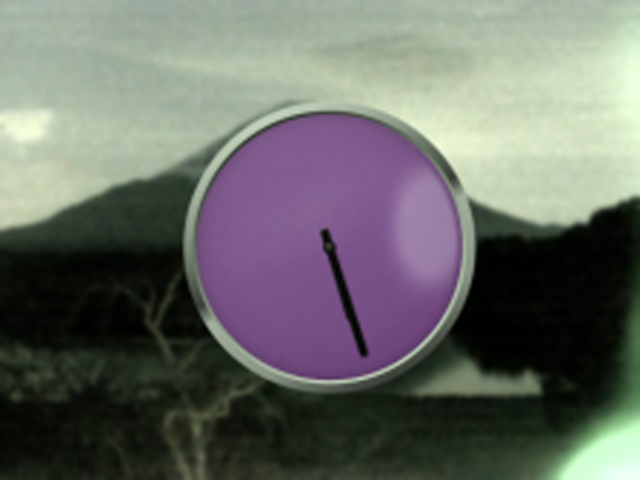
5:27
